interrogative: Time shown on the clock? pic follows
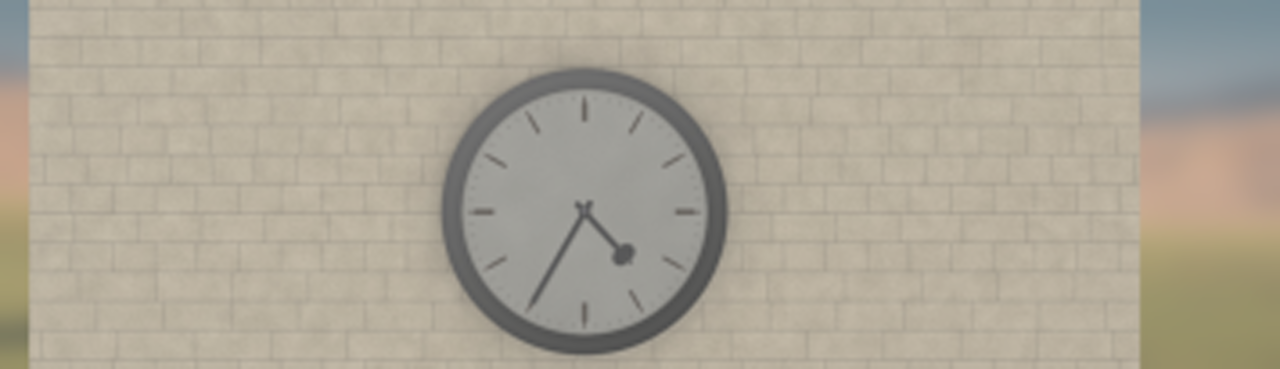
4:35
